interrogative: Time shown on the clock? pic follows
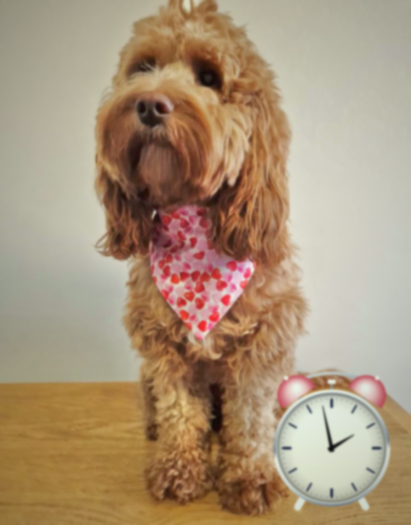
1:58
